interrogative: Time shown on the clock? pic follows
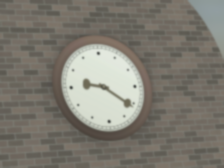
9:21
